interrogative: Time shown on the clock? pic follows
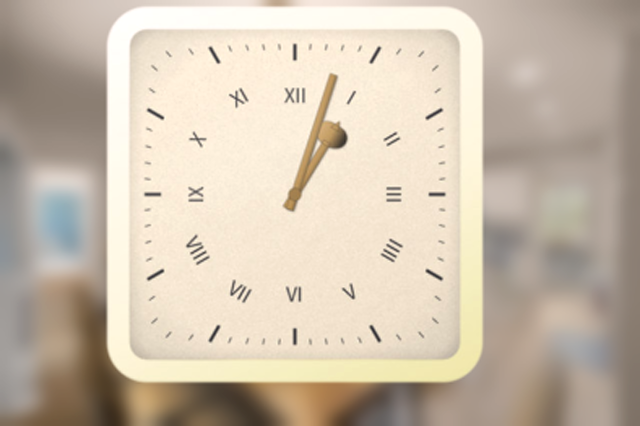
1:03
